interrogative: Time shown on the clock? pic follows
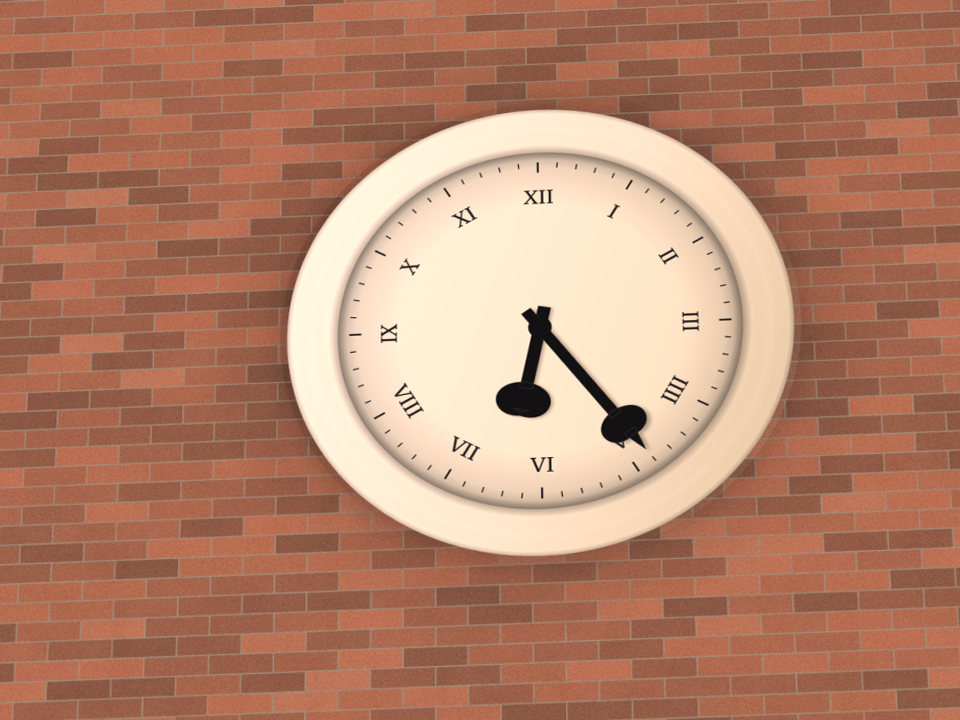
6:24
